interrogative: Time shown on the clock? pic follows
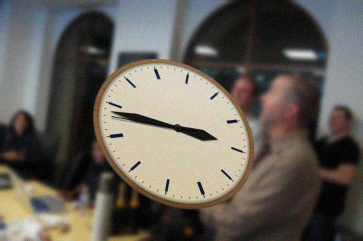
3:48:48
